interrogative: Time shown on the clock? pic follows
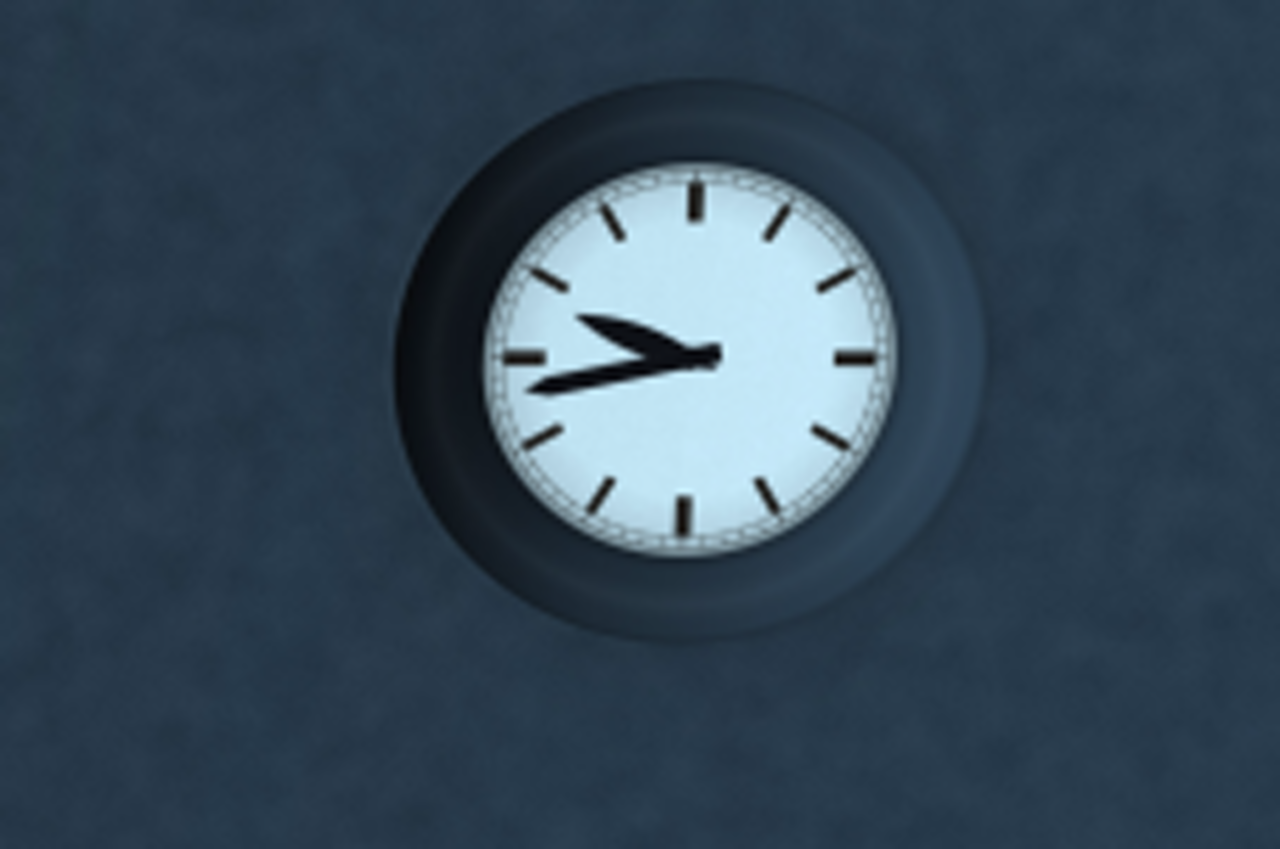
9:43
